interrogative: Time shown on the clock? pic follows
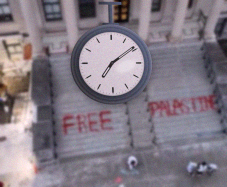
7:09
